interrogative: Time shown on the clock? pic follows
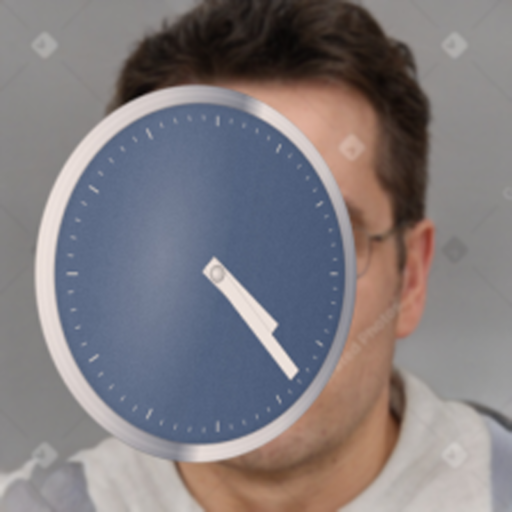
4:23
